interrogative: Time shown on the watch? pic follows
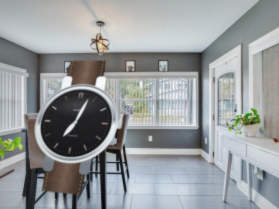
7:03
